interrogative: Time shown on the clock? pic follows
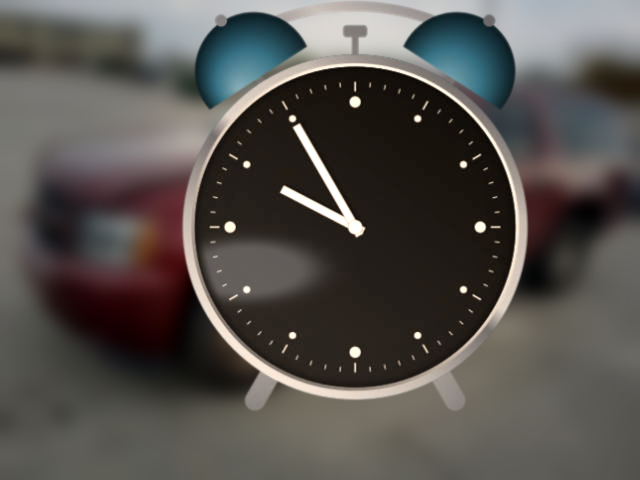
9:55
